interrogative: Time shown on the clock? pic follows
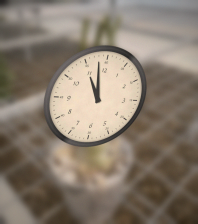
10:58
